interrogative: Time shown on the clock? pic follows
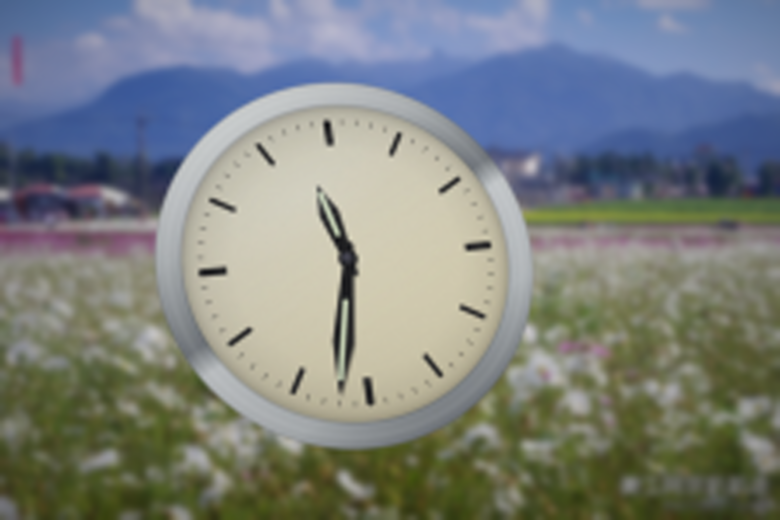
11:32
